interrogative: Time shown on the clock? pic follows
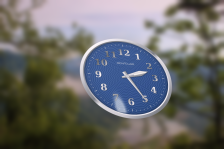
2:25
